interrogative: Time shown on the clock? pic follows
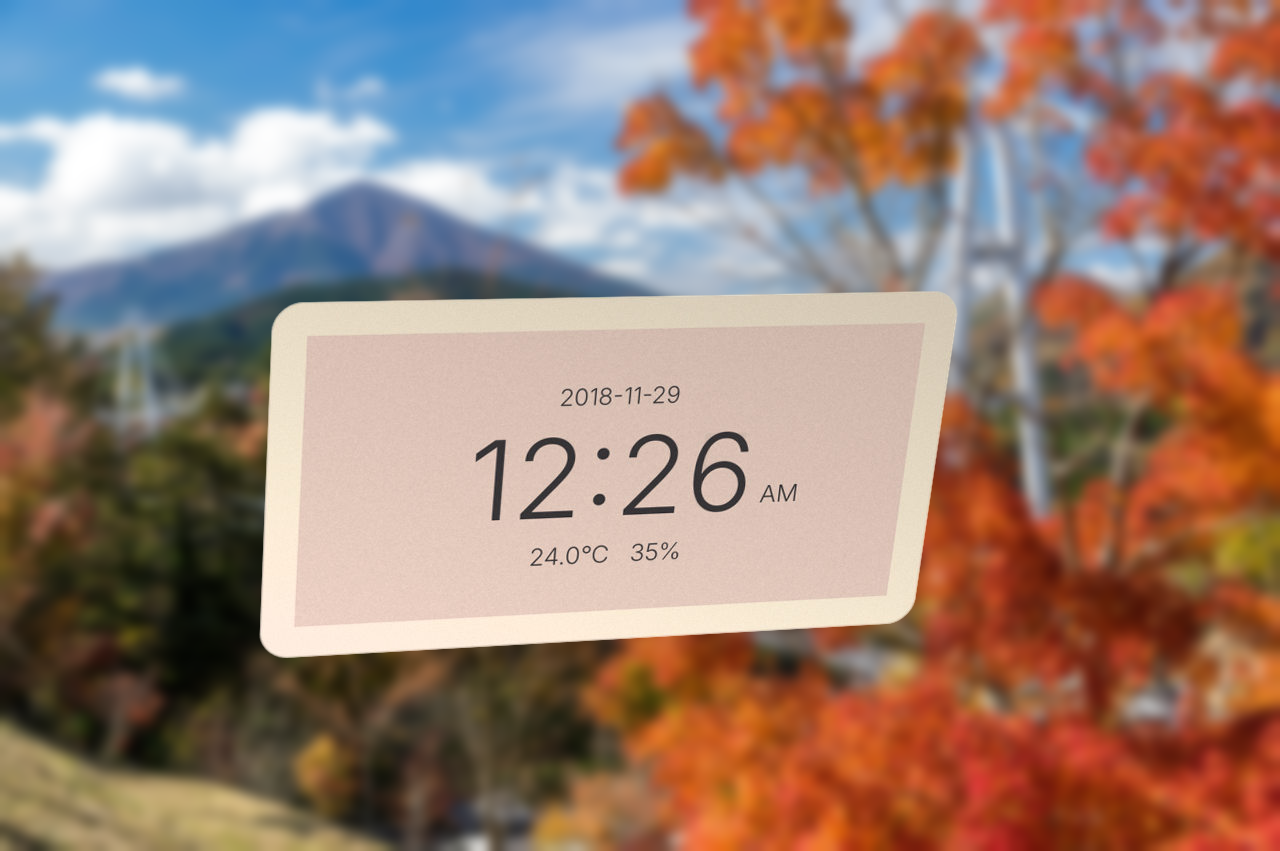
12:26
